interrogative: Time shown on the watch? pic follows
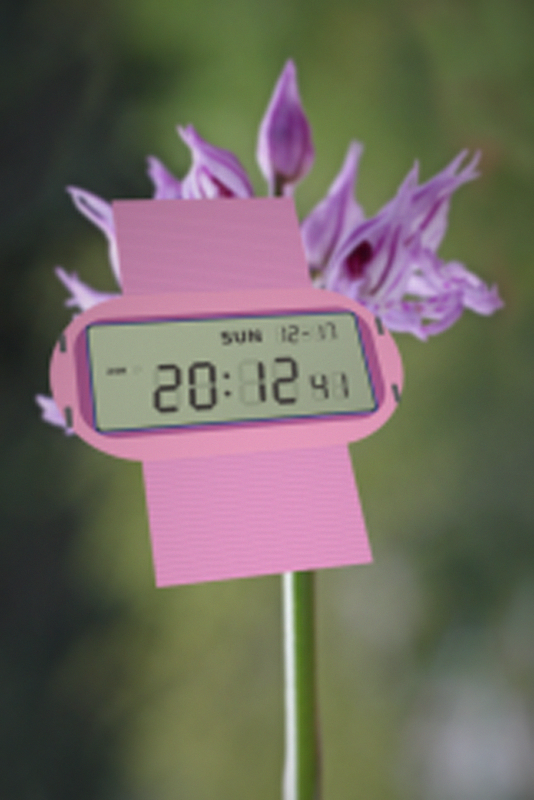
20:12:41
